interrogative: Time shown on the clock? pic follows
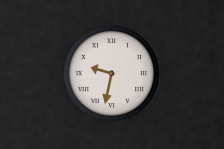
9:32
